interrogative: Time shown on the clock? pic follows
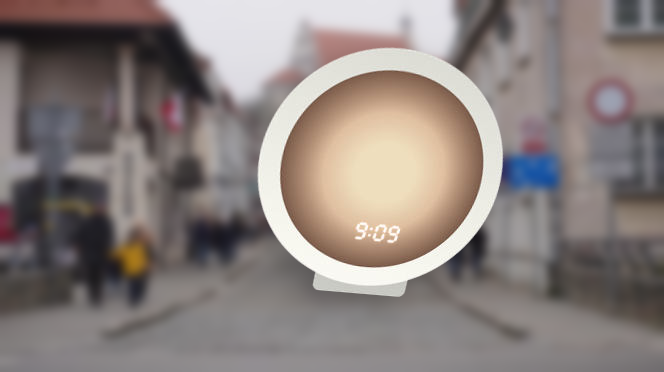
9:09
